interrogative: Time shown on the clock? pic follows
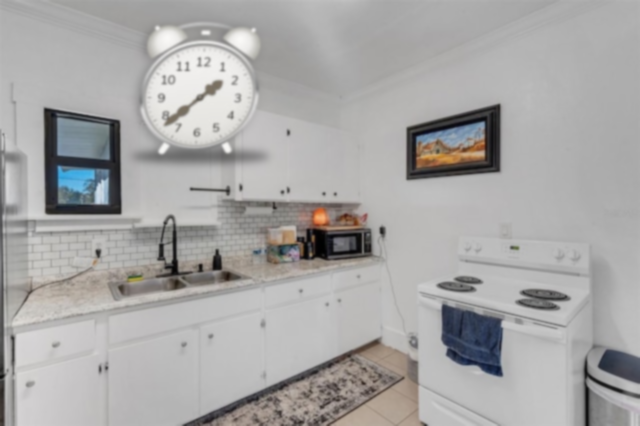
1:38
